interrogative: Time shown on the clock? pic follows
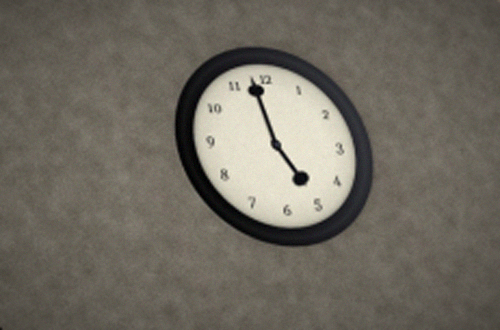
4:58
